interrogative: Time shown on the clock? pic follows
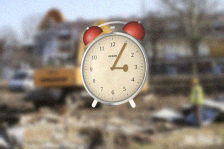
3:05
